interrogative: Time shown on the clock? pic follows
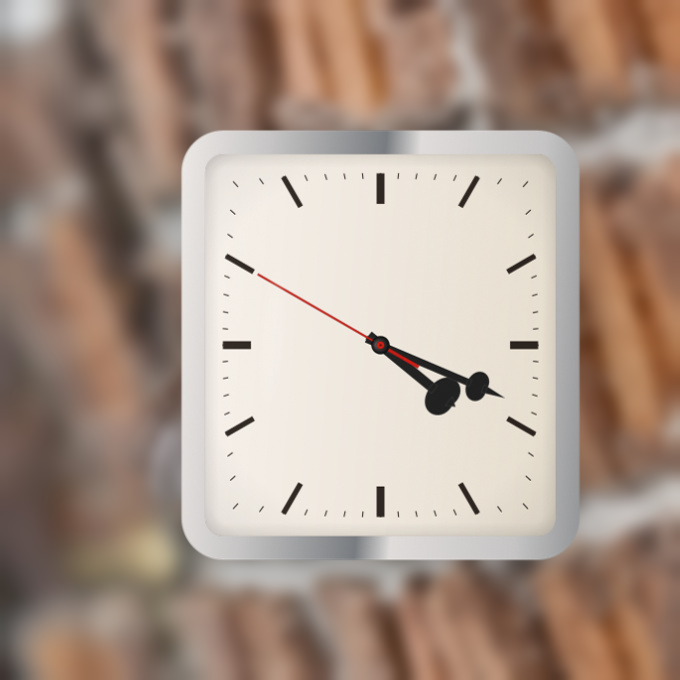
4:18:50
